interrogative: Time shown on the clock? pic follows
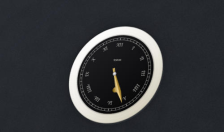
5:26
